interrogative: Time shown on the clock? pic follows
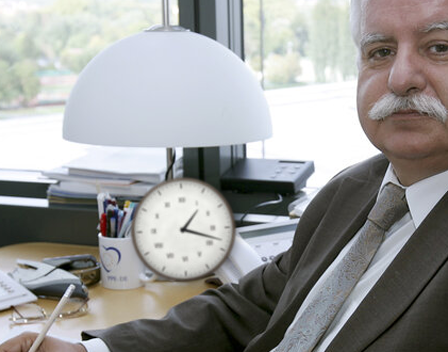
1:18
